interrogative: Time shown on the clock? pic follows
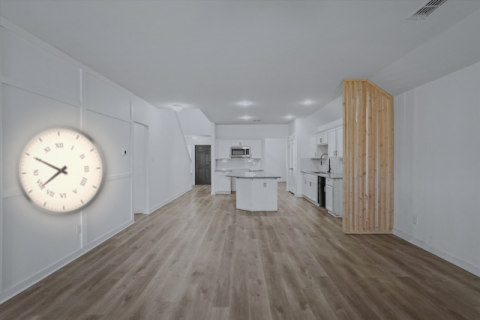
7:50
